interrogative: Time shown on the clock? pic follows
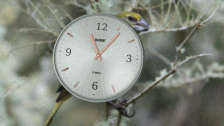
11:06
